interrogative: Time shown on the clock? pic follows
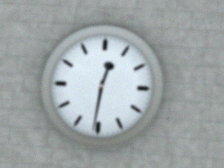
12:31
